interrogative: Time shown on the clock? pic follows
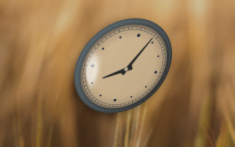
8:04
